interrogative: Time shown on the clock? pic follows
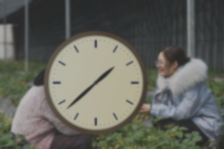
1:38
